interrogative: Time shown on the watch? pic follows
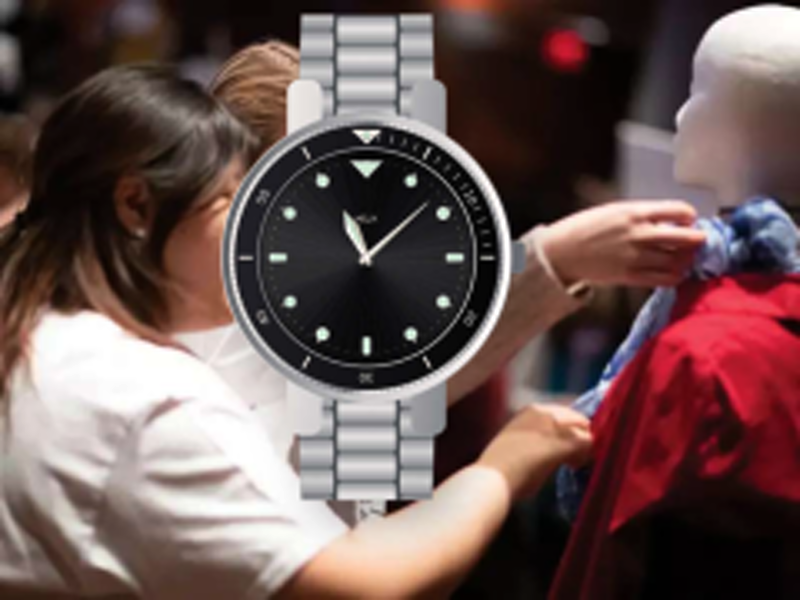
11:08
